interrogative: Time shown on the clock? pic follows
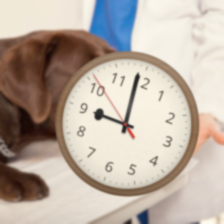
8:58:51
